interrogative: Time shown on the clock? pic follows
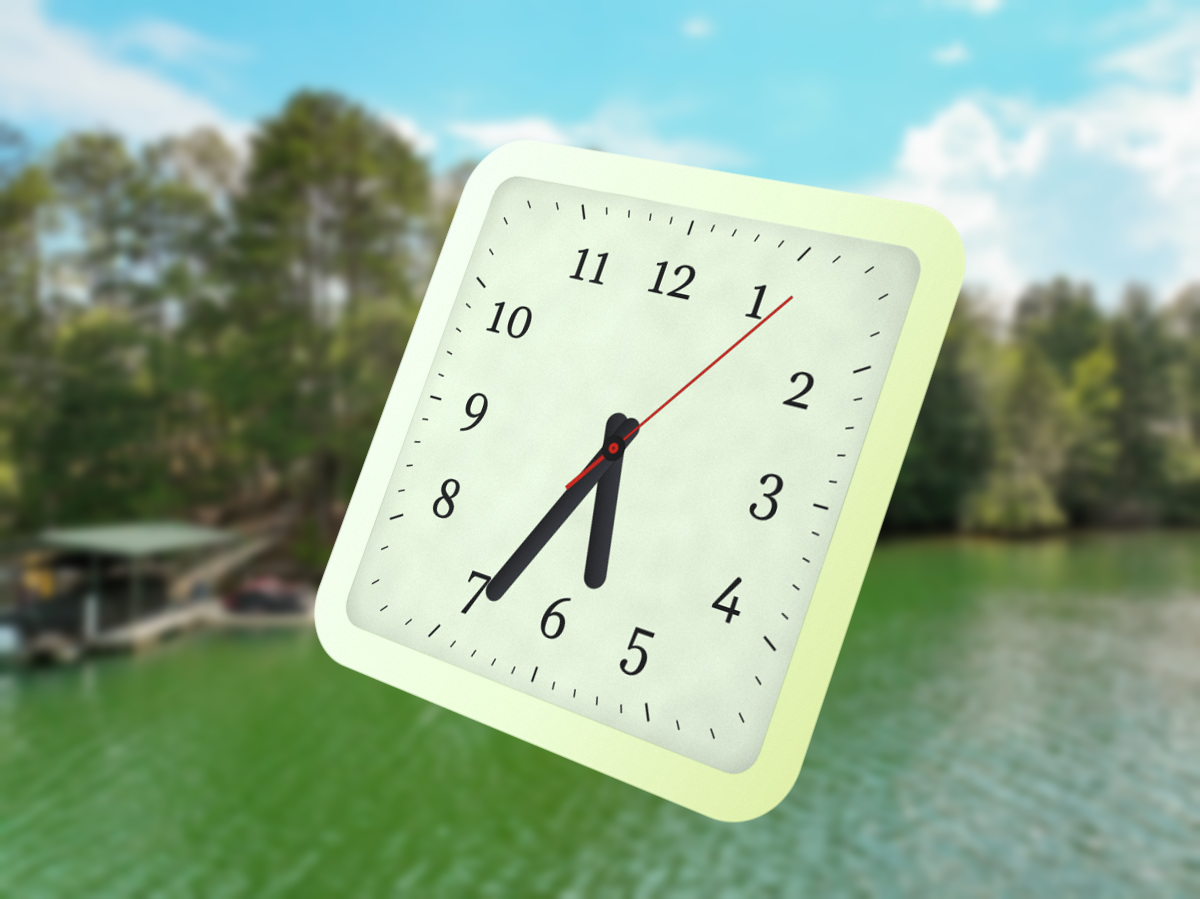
5:34:06
